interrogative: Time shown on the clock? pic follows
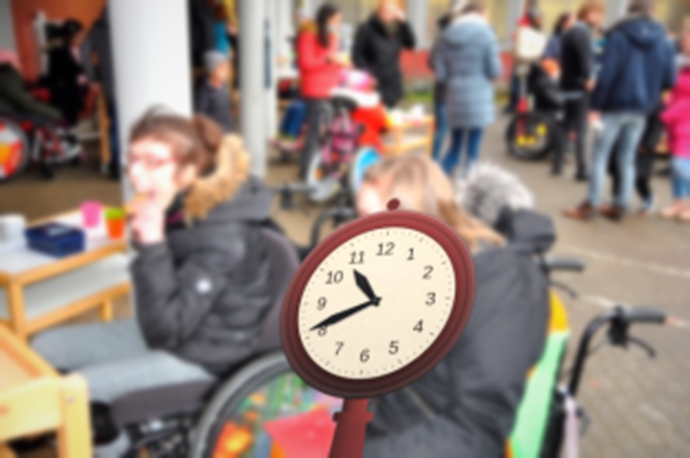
10:41
